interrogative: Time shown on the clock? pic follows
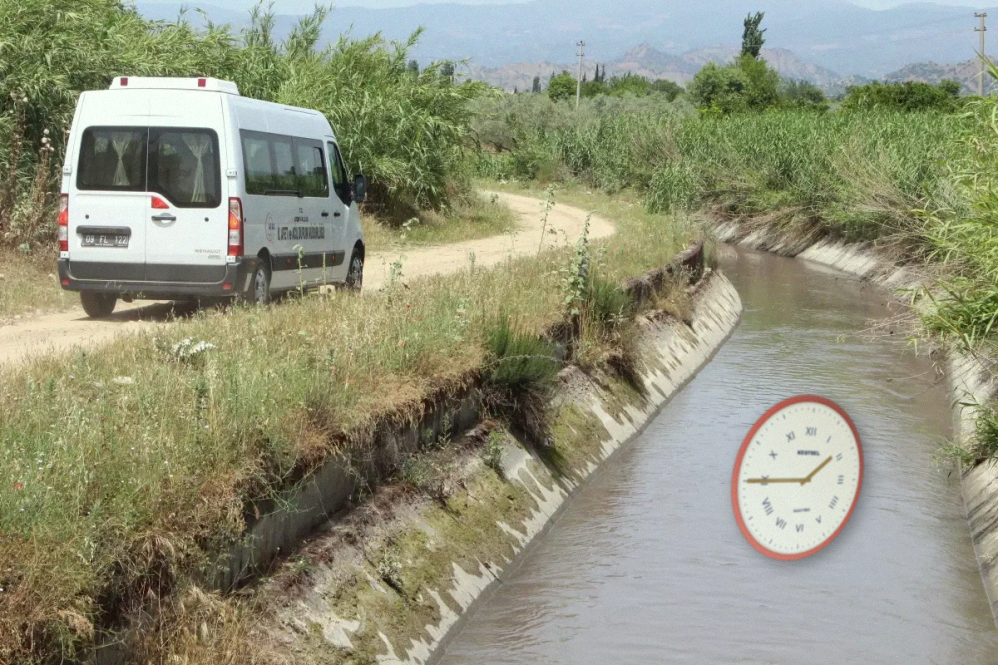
1:45
